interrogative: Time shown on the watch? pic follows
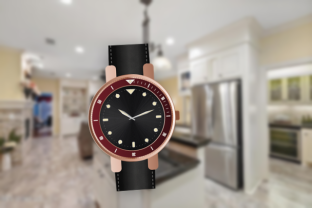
10:12
